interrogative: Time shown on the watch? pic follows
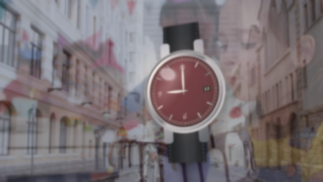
9:00
